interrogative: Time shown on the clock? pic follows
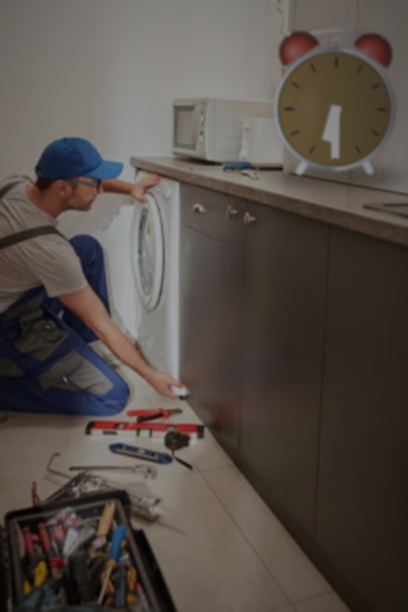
6:30
